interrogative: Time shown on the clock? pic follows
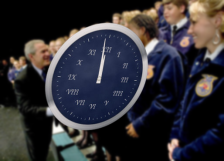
11:59
